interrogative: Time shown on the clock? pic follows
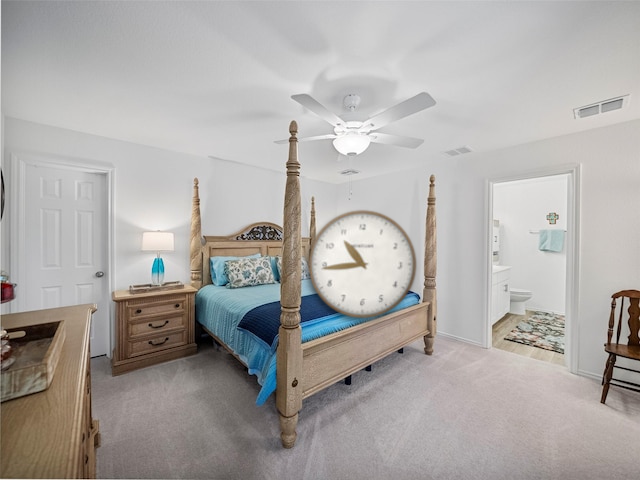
10:44
